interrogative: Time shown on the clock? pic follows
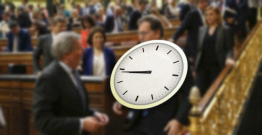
8:44
